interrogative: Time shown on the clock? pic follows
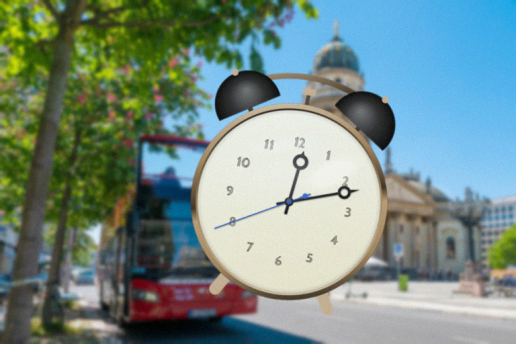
12:11:40
